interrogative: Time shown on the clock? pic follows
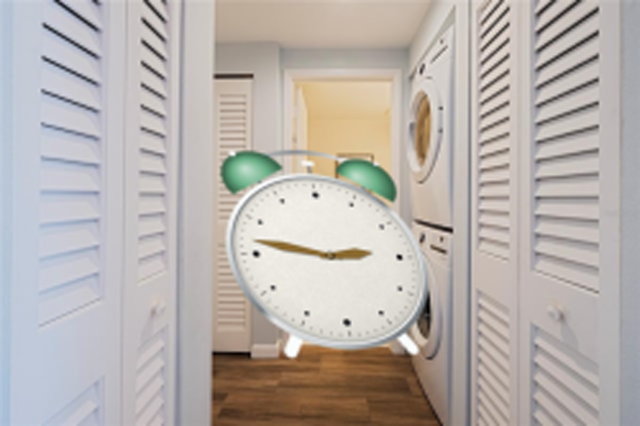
2:47
